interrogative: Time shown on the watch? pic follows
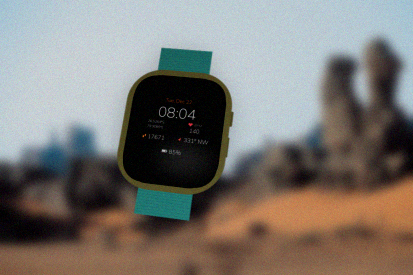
8:04
